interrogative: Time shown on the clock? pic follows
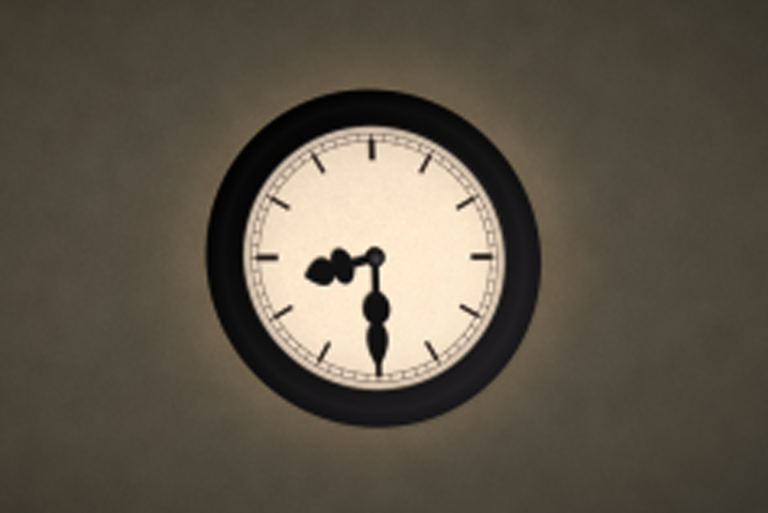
8:30
